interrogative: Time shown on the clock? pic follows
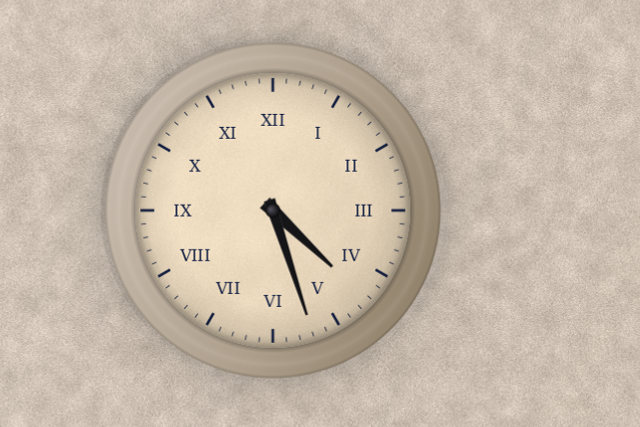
4:27
